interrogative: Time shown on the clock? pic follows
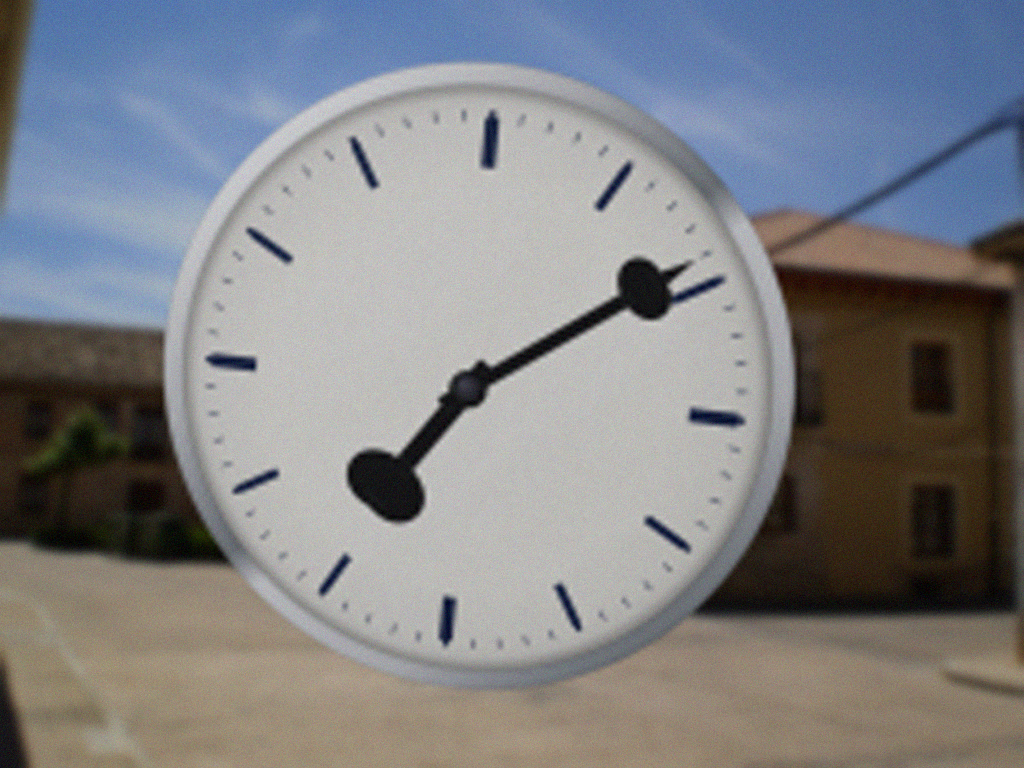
7:09
